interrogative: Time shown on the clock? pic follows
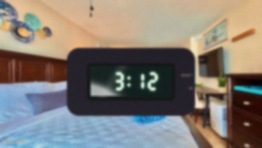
3:12
